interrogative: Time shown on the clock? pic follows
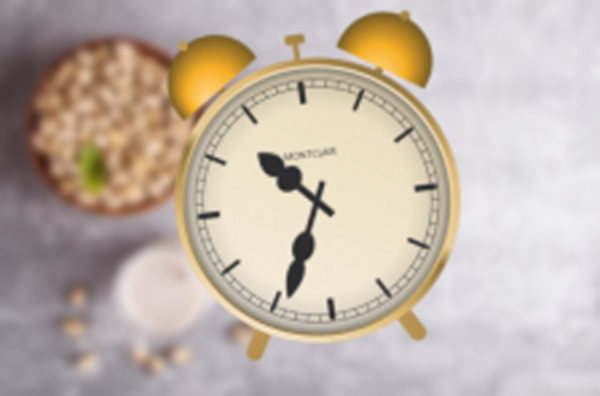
10:34
